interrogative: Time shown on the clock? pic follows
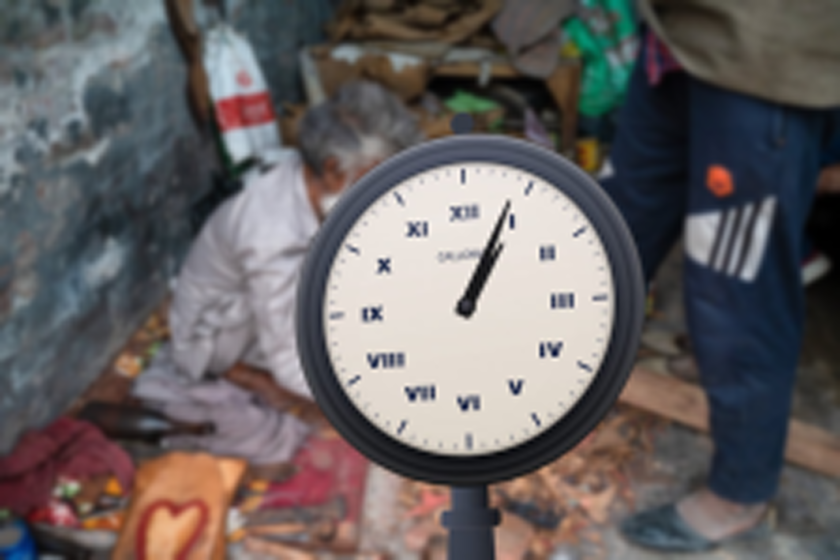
1:04
